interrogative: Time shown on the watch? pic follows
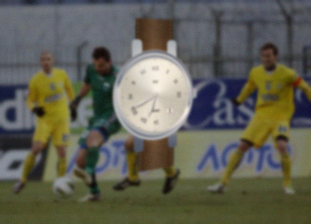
6:41
